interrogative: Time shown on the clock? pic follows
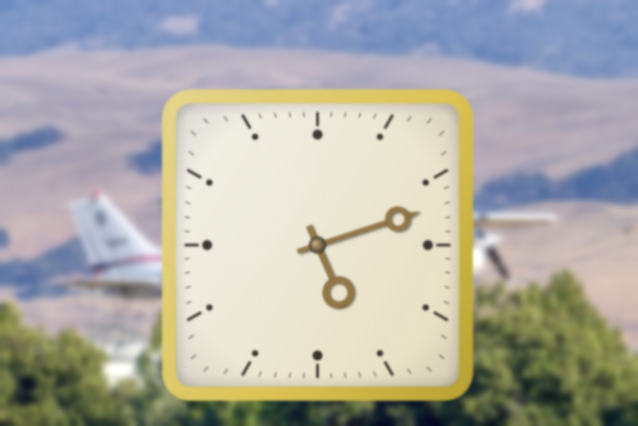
5:12
